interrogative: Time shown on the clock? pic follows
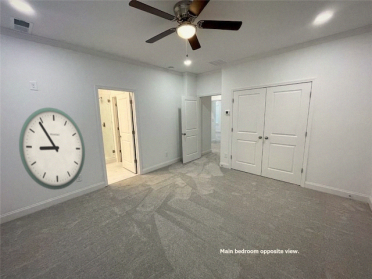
8:54
